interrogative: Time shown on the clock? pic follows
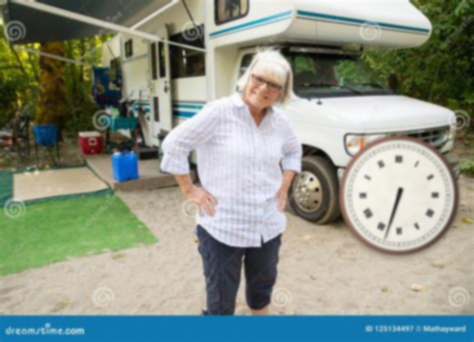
6:33
